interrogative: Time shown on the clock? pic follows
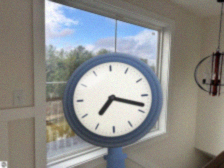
7:18
